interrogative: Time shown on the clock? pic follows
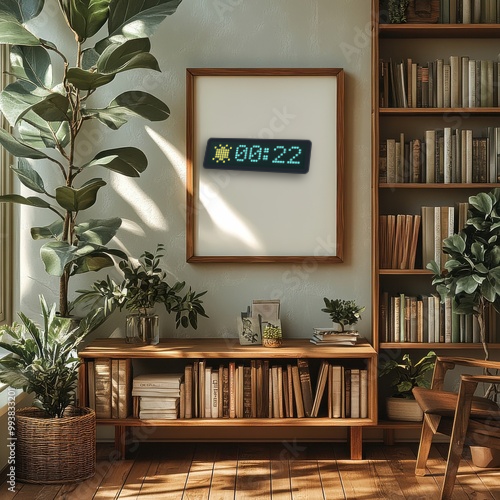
0:22
